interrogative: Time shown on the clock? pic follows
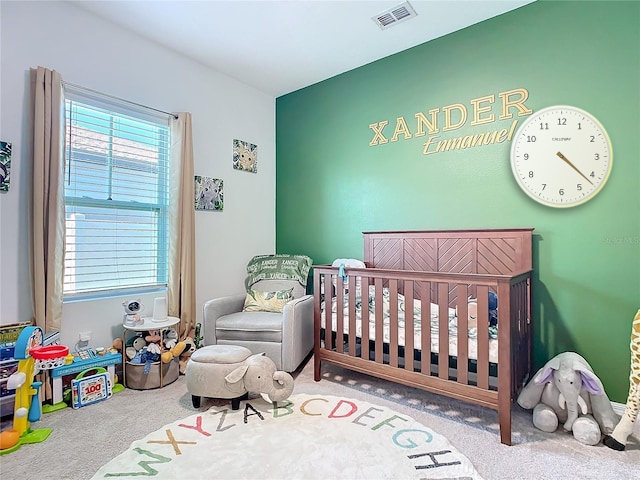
4:22
